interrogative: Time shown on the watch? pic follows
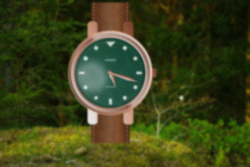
5:18
